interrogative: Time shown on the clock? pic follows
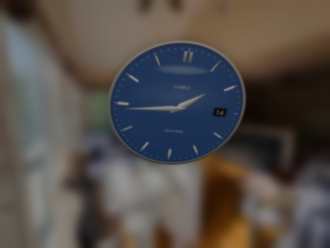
1:44
